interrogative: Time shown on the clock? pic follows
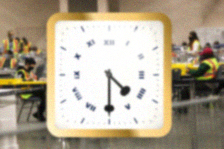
4:30
